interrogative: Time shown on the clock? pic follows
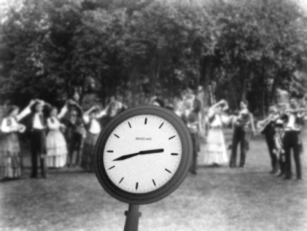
2:42
